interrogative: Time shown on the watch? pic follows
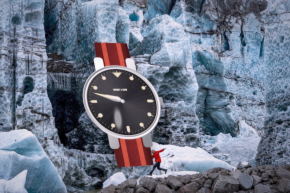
9:48
